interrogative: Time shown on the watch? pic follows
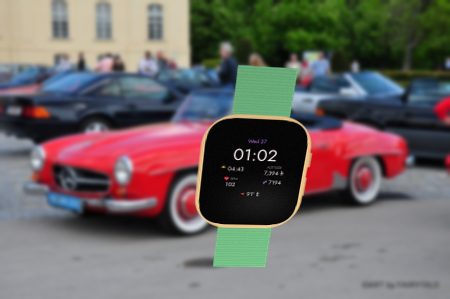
1:02
